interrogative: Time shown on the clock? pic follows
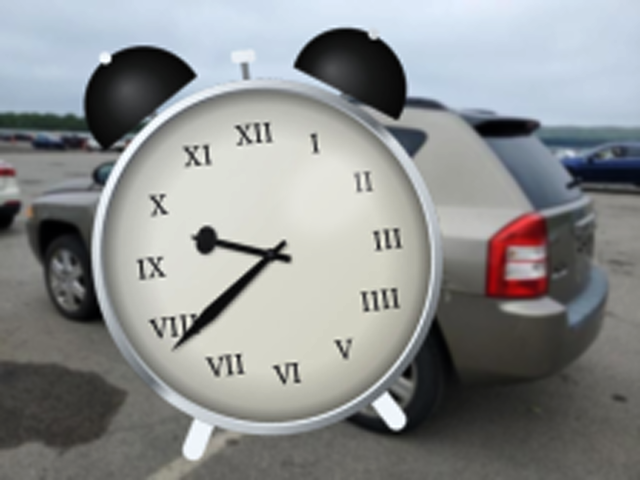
9:39
